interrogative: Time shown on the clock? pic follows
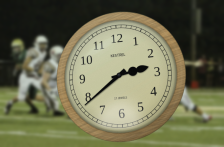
2:39
